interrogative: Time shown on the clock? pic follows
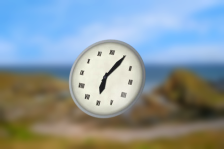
6:05
